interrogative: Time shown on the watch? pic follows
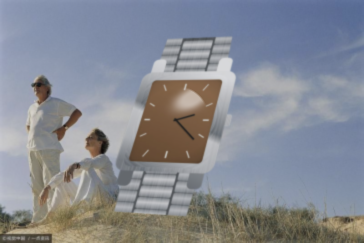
2:22
